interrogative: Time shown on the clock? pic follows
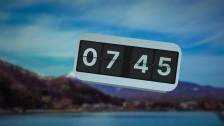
7:45
